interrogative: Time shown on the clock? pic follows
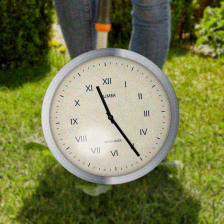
11:25
